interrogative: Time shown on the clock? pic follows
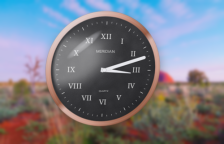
3:12
